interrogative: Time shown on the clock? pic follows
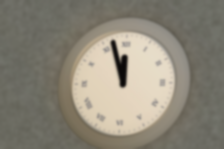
11:57
